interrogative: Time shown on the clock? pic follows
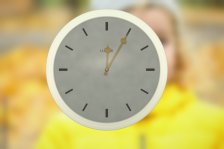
12:05
